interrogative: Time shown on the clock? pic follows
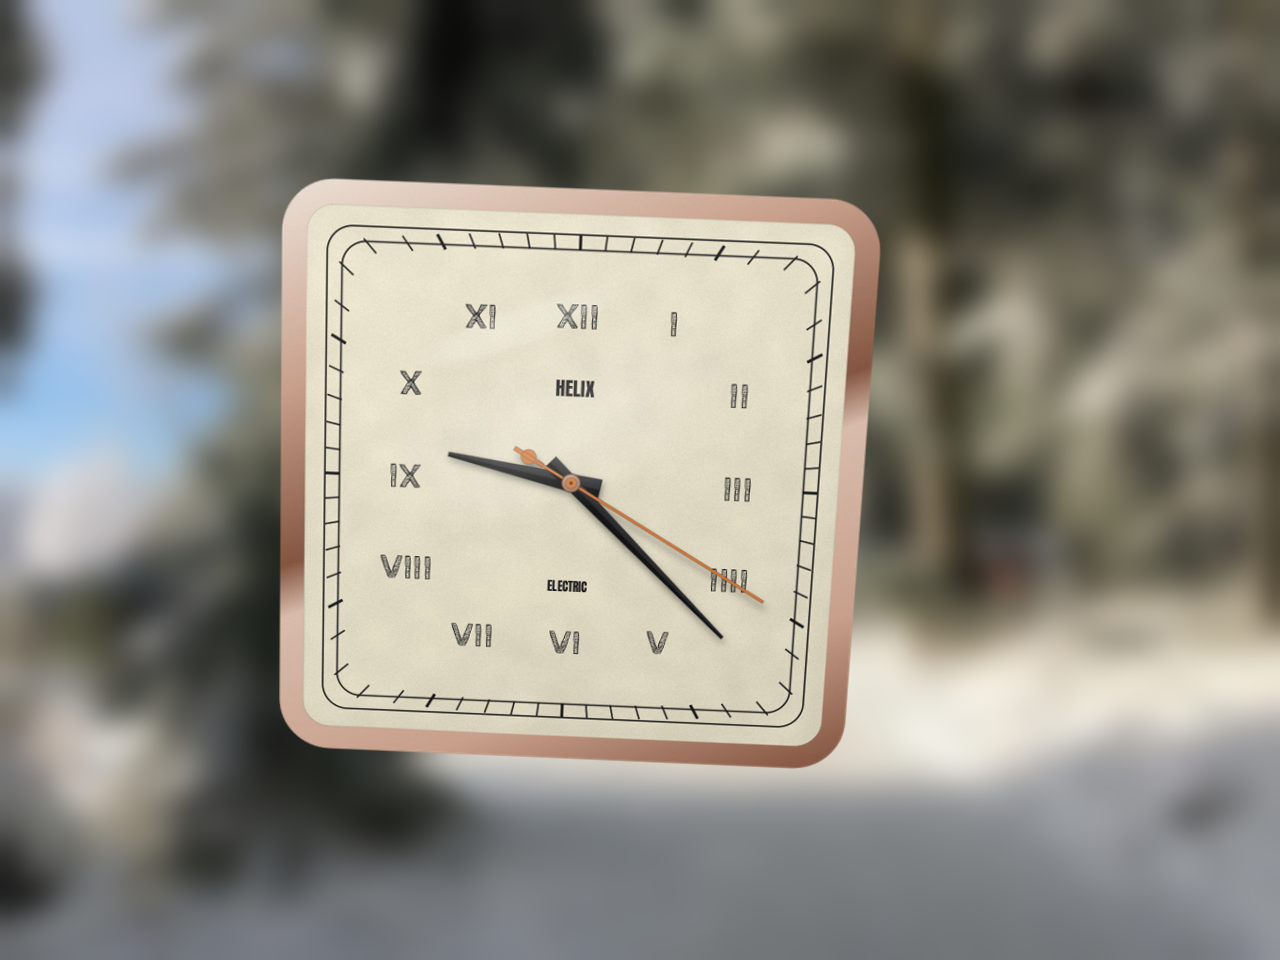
9:22:20
